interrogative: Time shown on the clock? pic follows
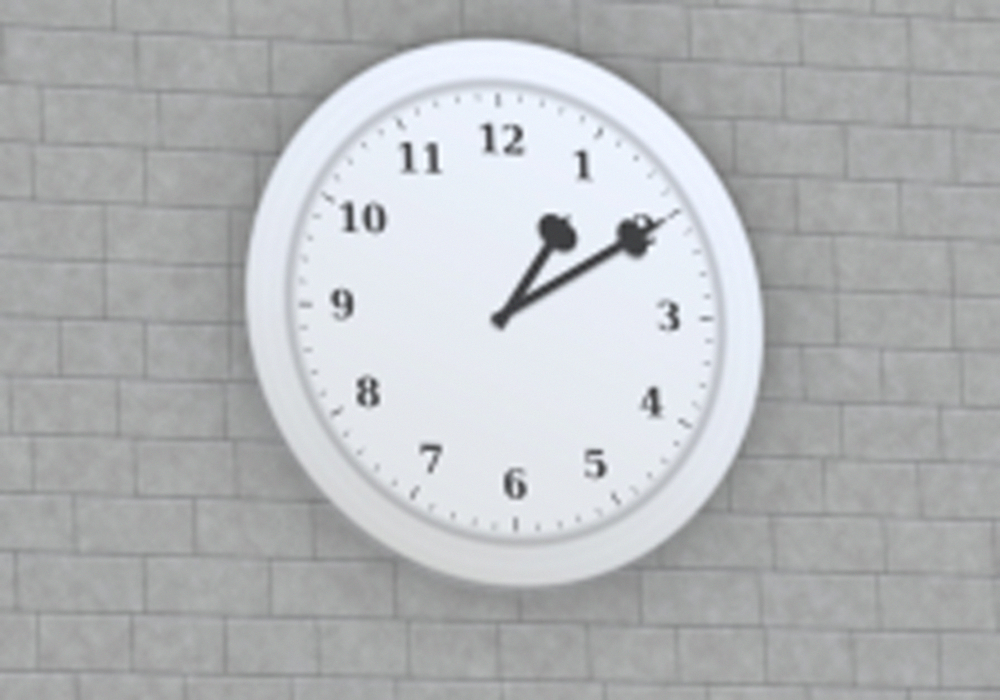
1:10
